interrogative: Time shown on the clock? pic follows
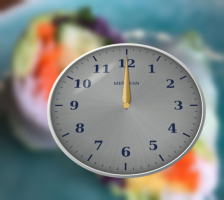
12:00
